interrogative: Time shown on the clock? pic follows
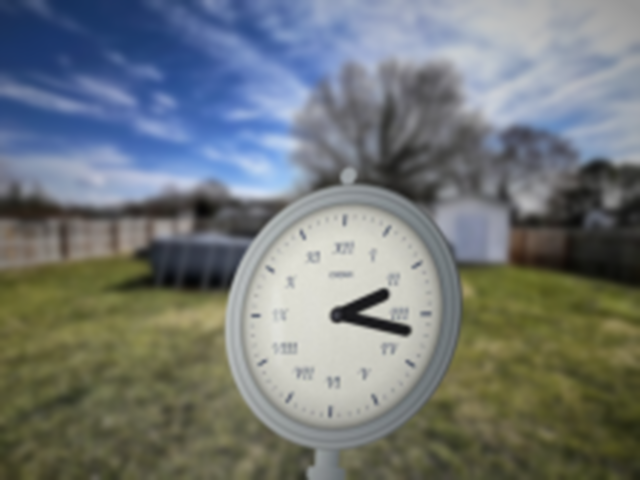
2:17
